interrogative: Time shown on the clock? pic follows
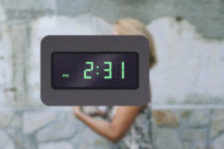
2:31
